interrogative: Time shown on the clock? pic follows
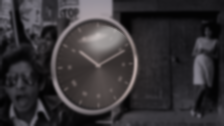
10:11
